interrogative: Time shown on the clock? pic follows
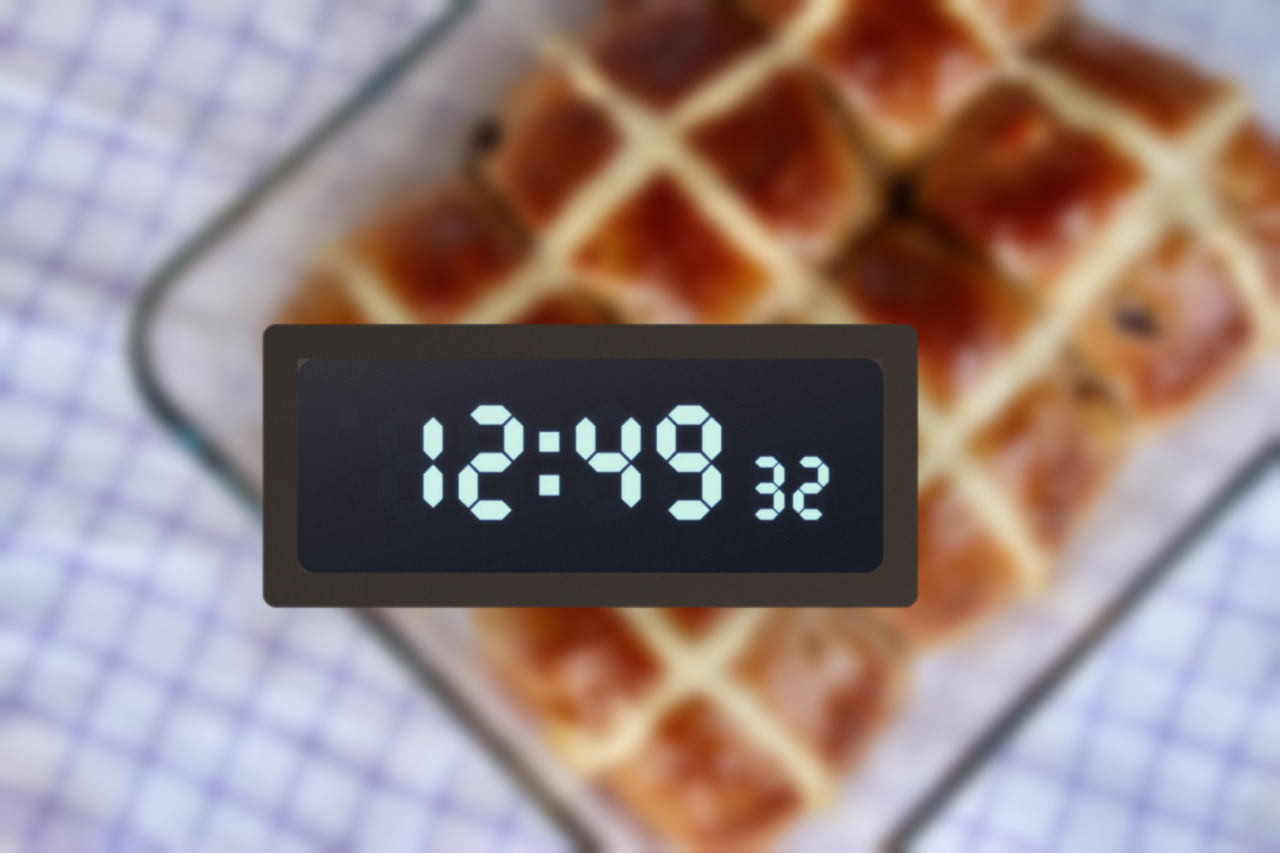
12:49:32
